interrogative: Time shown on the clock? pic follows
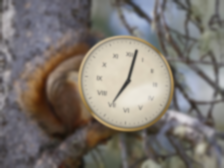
7:02
